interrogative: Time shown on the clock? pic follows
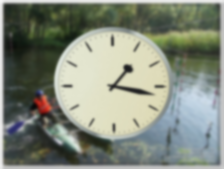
1:17
